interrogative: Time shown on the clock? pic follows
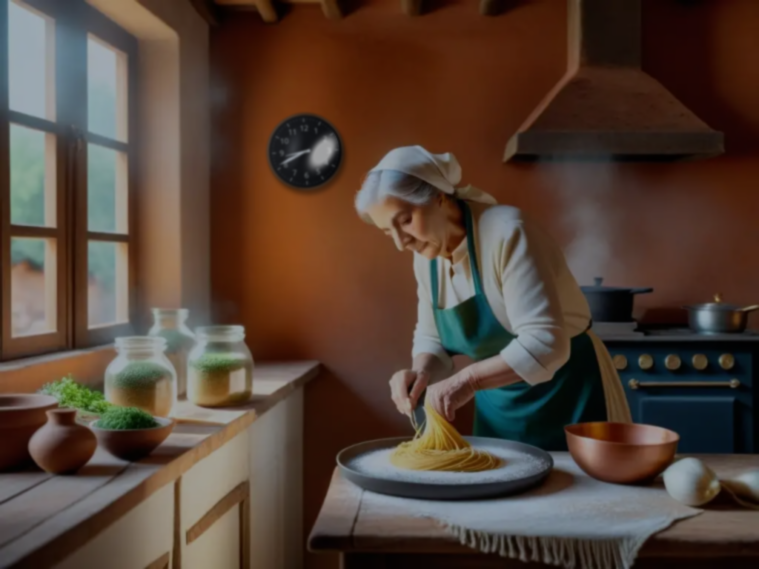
8:41
